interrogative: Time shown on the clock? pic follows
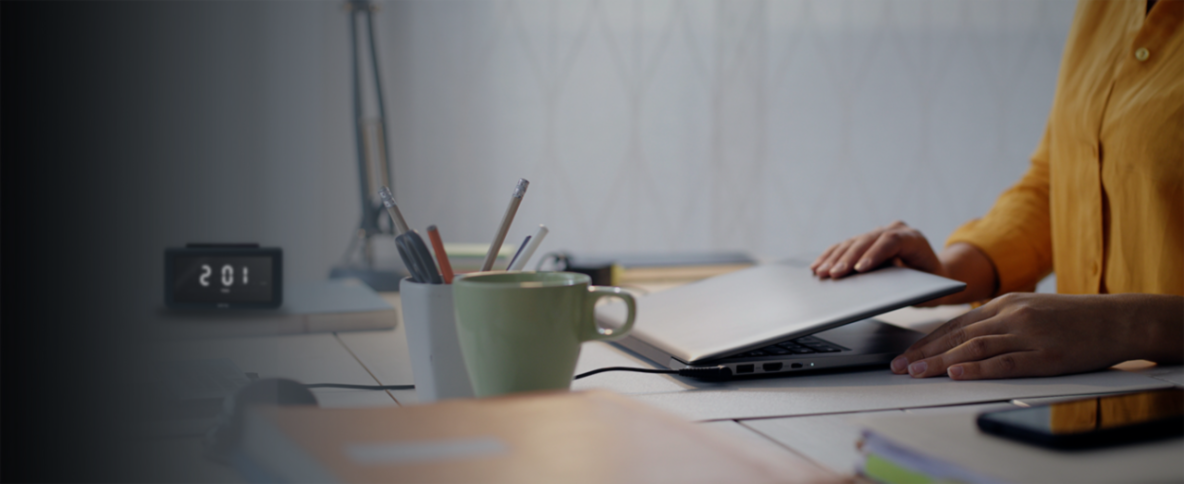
2:01
